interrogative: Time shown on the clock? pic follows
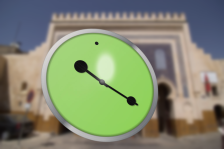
10:21
